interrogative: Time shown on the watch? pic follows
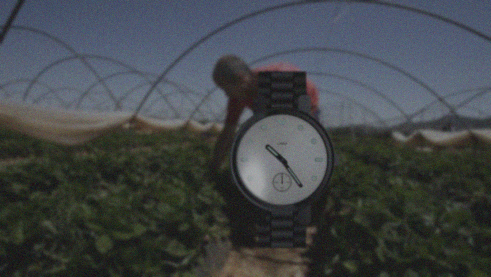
10:24
